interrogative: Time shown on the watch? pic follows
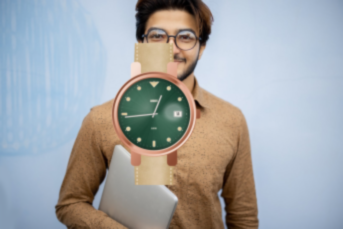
12:44
